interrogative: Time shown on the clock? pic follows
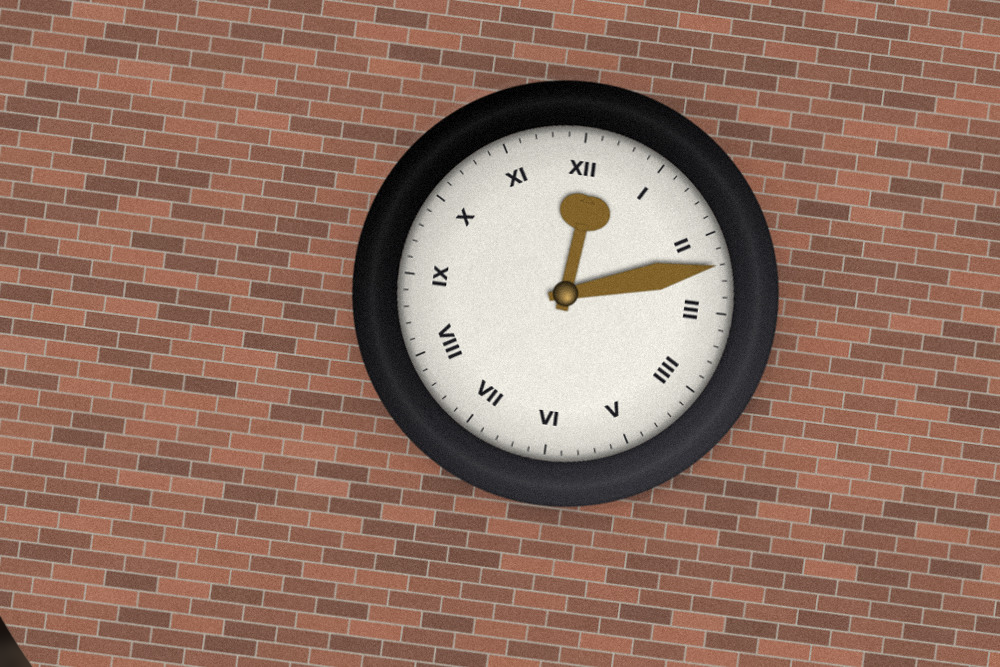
12:12
